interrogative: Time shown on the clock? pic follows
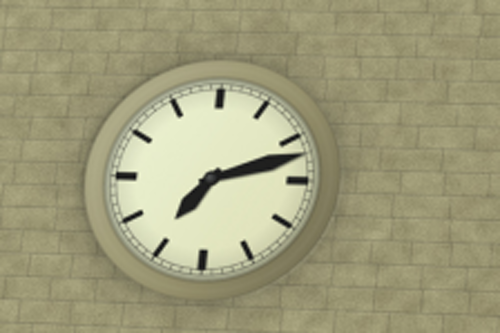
7:12
